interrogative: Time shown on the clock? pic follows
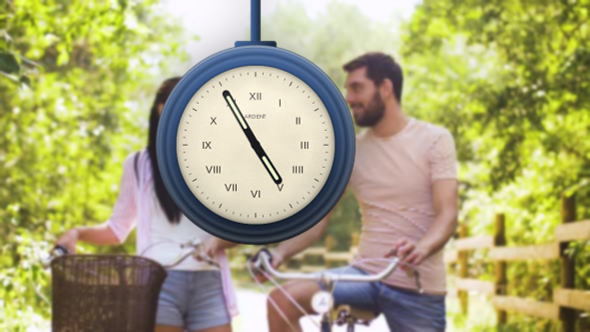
4:55
